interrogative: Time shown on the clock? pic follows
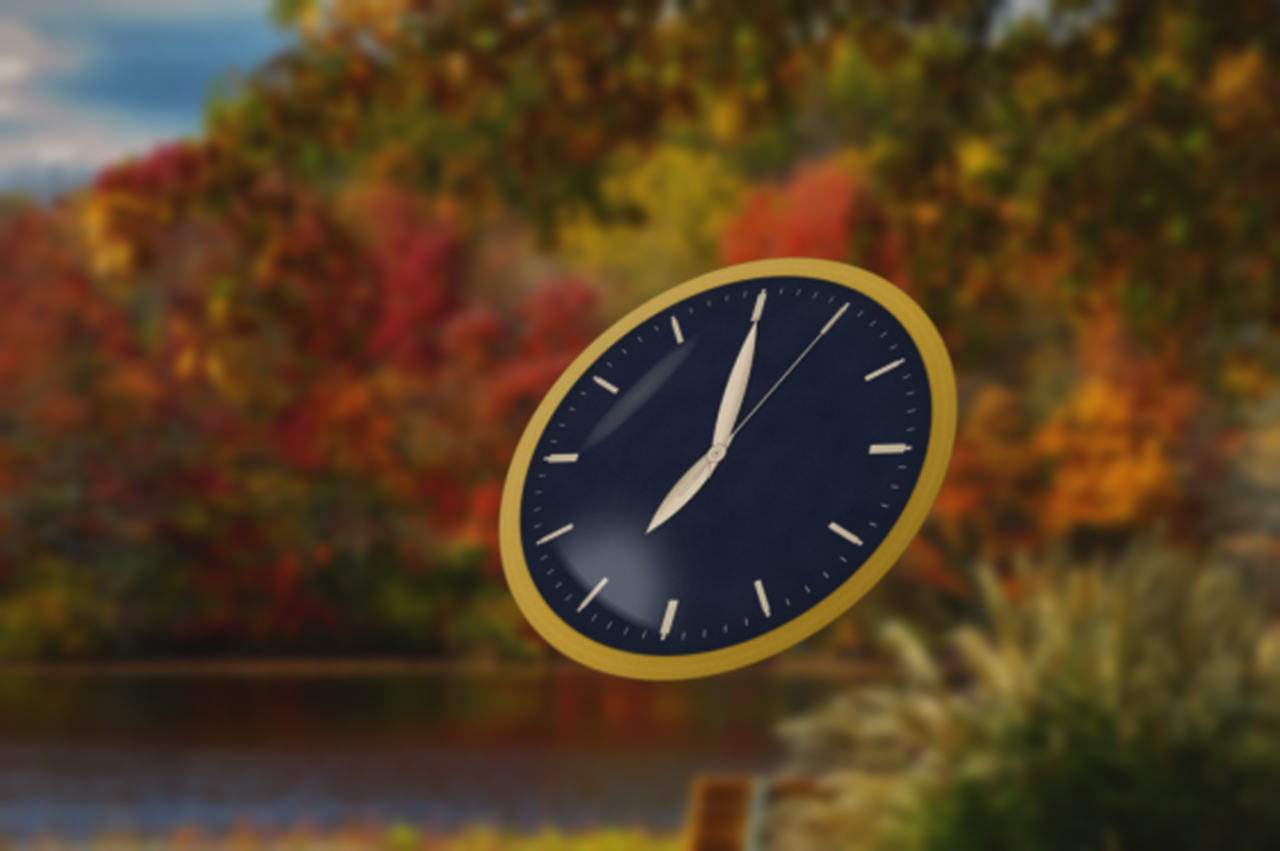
7:00:05
